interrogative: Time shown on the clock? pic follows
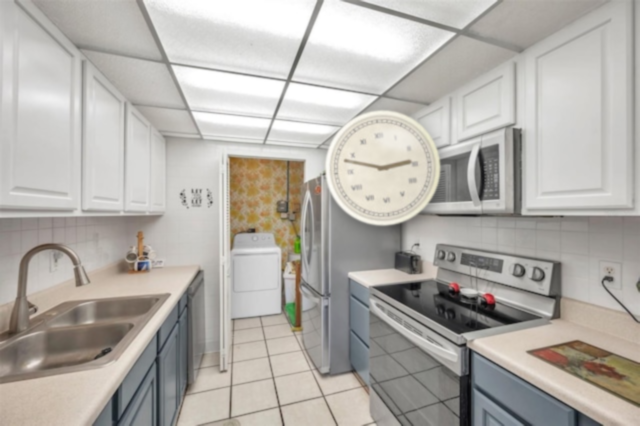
2:48
